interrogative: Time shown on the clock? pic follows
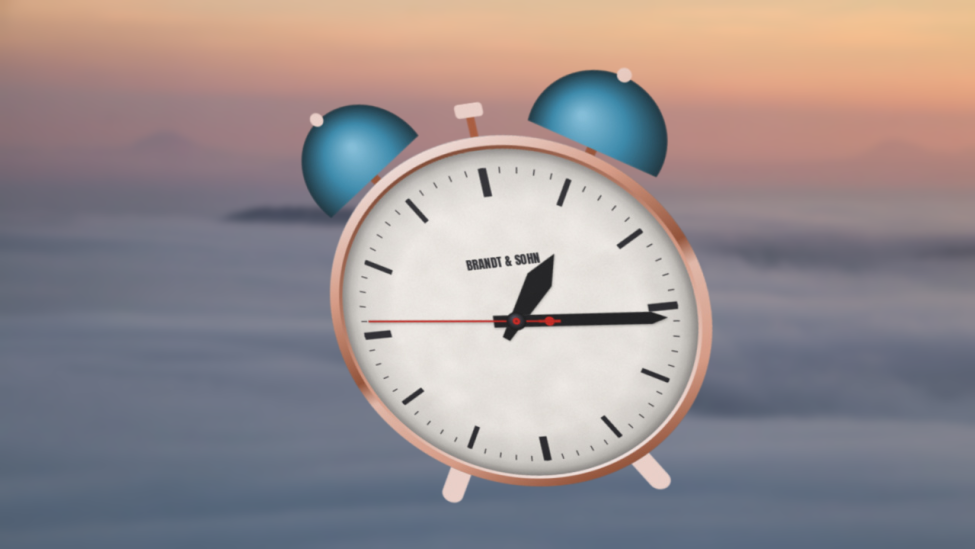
1:15:46
